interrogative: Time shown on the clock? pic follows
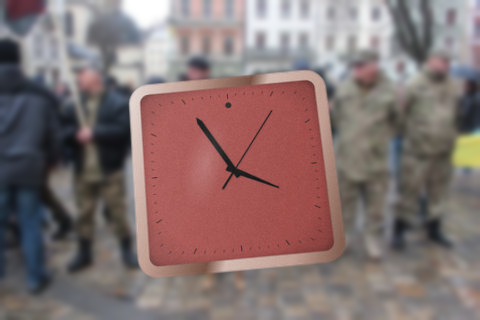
3:55:06
